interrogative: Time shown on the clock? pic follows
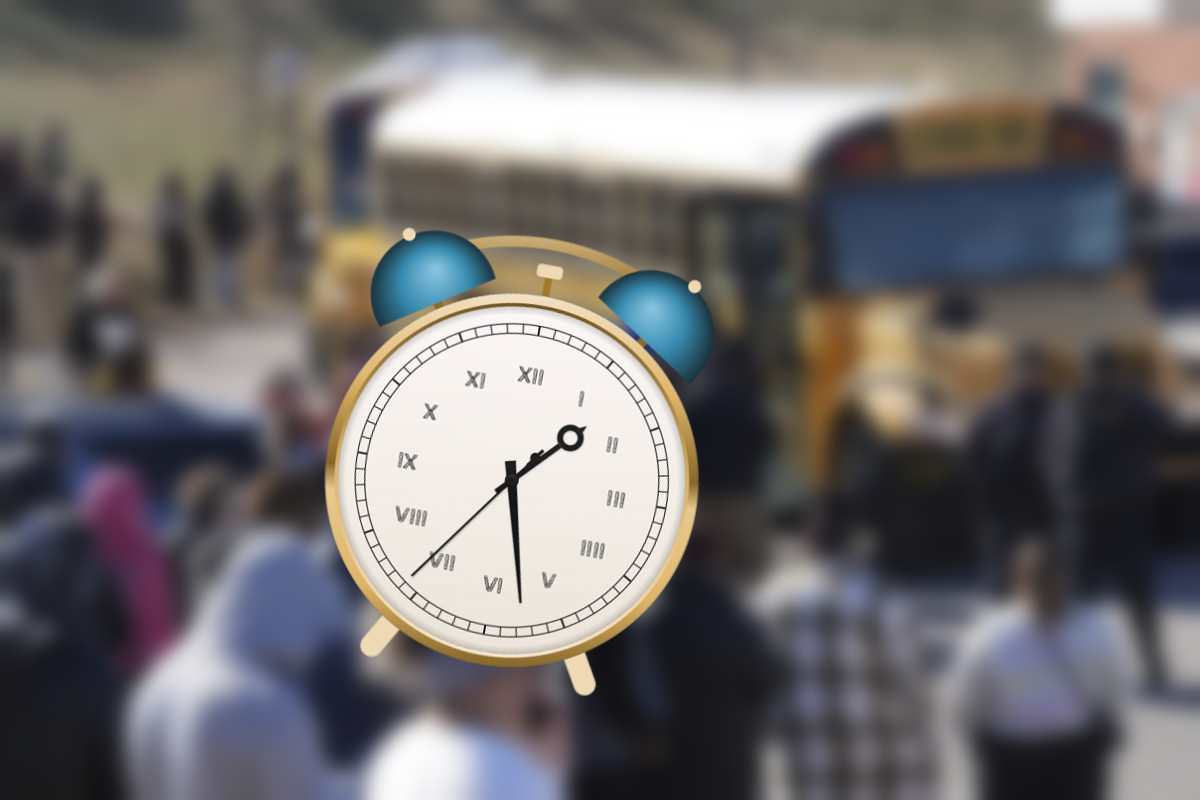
1:27:36
